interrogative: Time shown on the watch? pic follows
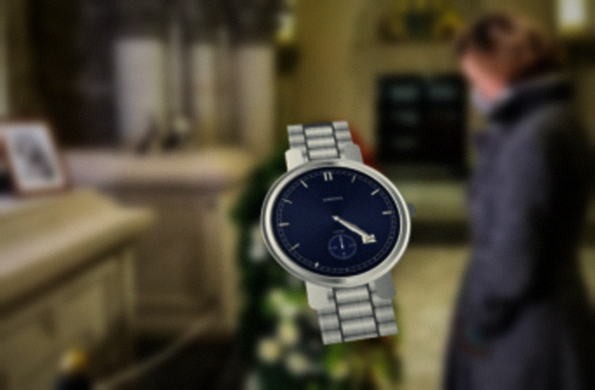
4:22
